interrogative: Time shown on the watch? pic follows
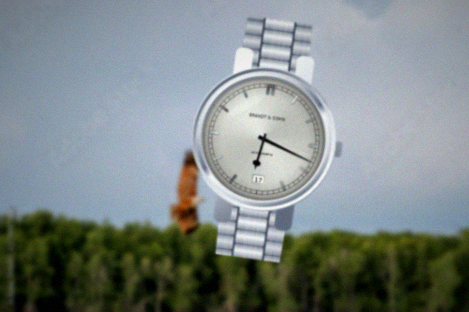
6:18
